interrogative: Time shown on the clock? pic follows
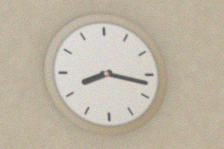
8:17
